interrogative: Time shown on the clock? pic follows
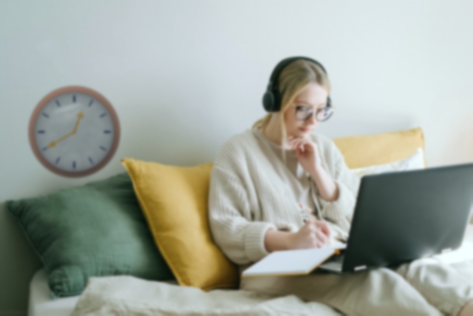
12:40
